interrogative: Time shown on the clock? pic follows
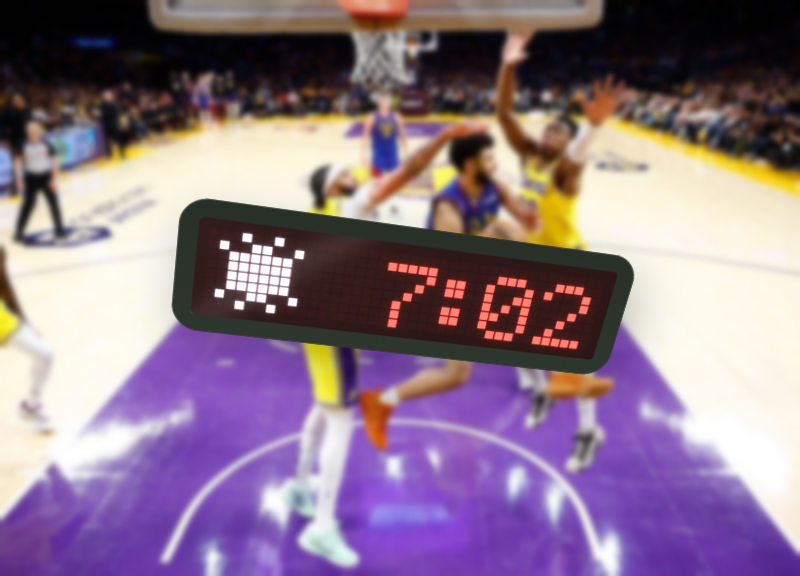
7:02
